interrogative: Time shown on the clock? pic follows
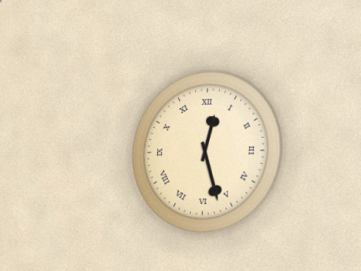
12:27
